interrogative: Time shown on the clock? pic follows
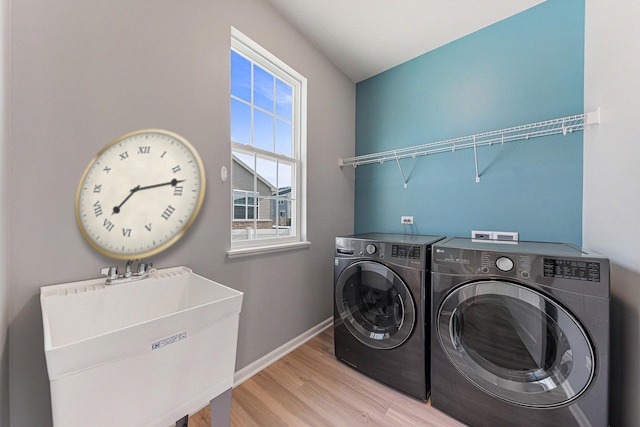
7:13
